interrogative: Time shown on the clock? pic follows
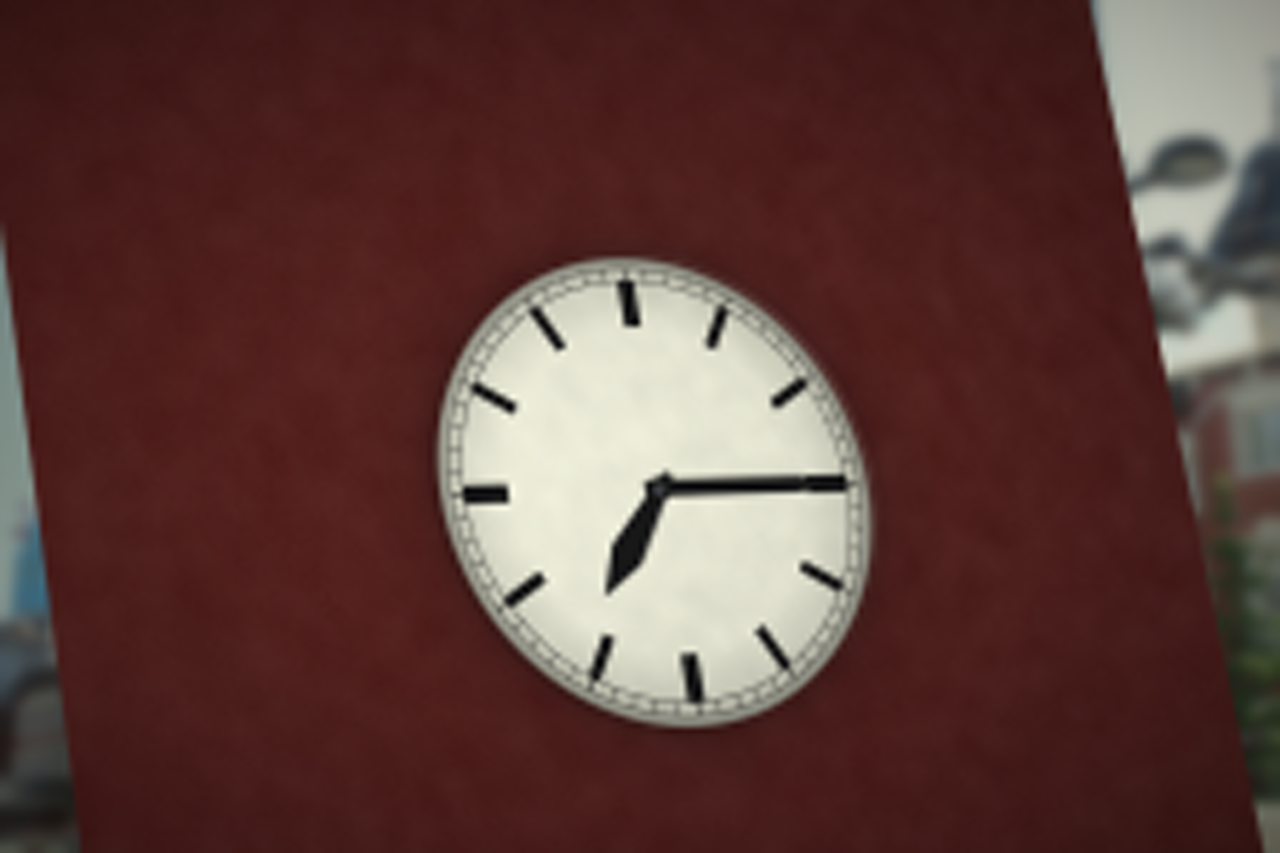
7:15
